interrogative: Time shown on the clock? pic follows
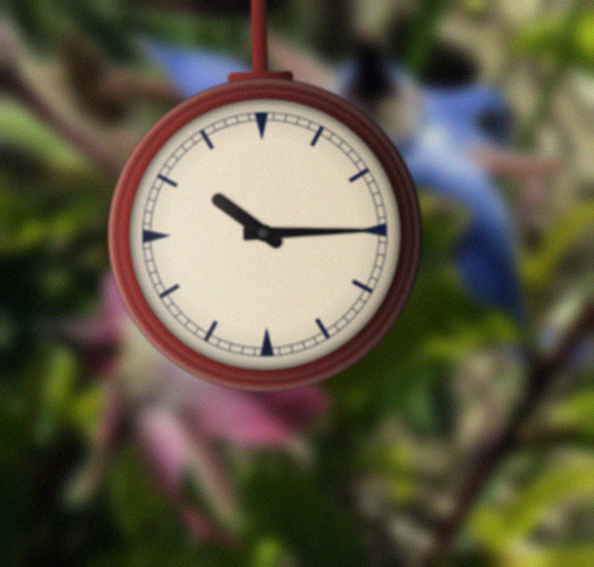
10:15
